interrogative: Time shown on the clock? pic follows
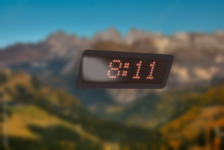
8:11
